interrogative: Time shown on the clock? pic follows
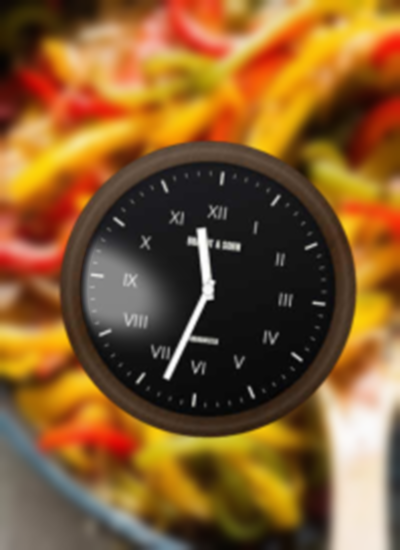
11:33
